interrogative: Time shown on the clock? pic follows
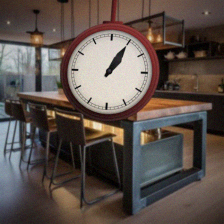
1:05
